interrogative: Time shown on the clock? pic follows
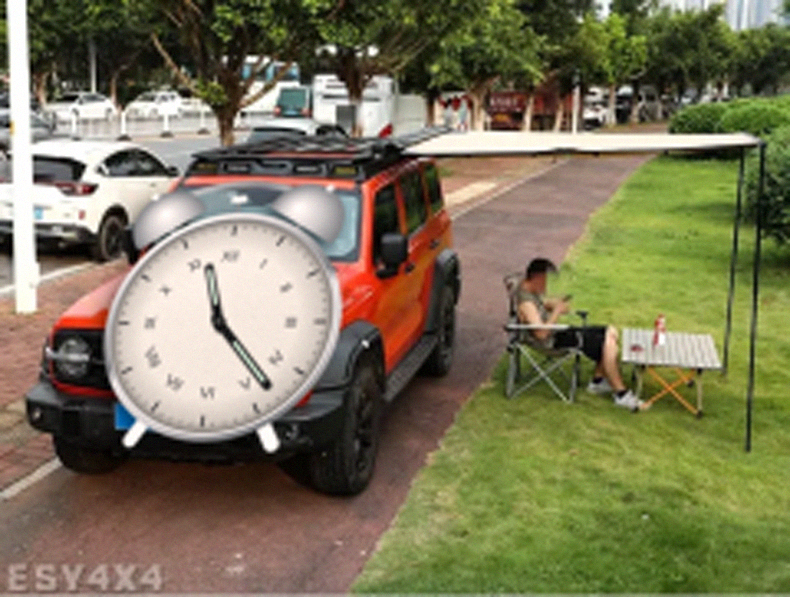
11:23
